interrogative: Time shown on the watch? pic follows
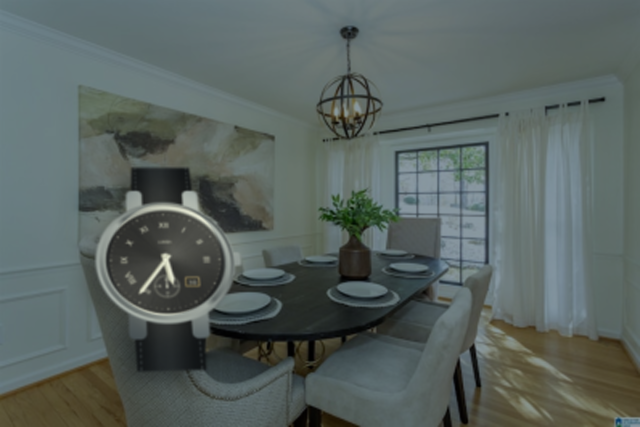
5:36
